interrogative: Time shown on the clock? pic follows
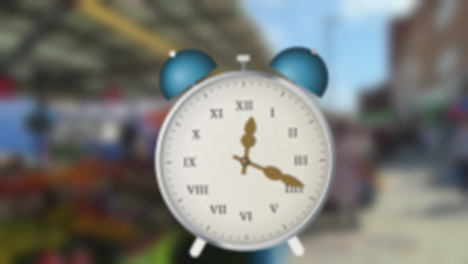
12:19
